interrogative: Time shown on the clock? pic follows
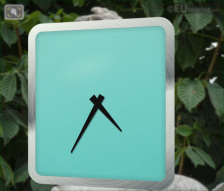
4:35
